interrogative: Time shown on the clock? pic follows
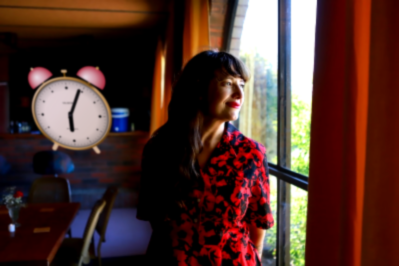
6:04
